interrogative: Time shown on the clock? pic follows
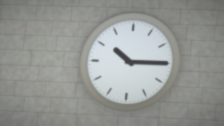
10:15
